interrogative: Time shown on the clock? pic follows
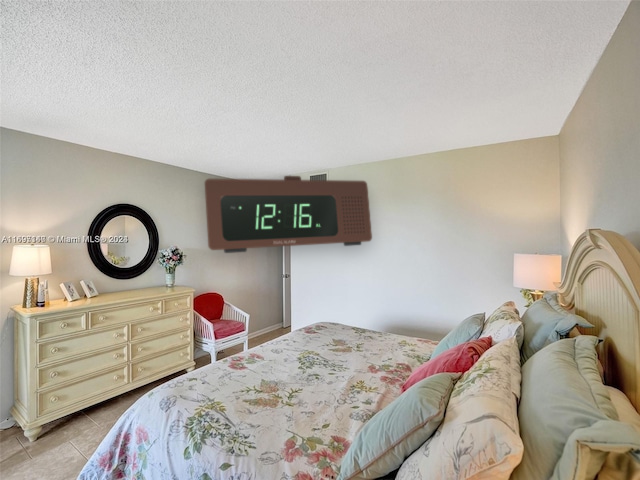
12:16
